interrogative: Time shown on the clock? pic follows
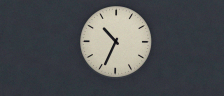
10:34
